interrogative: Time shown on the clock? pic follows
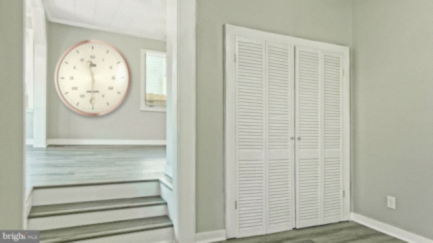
11:30
